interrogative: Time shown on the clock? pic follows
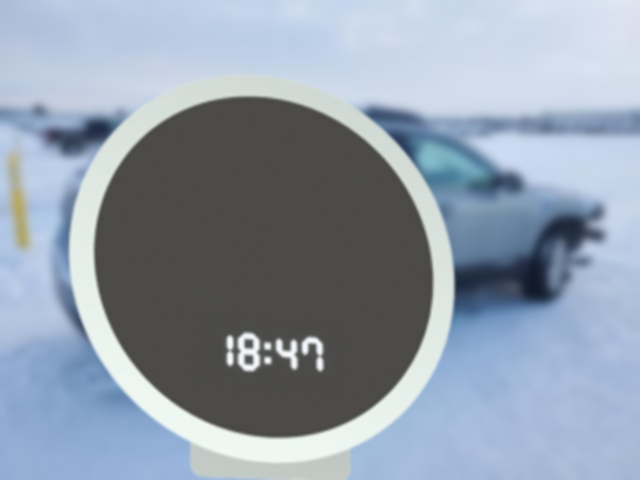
18:47
